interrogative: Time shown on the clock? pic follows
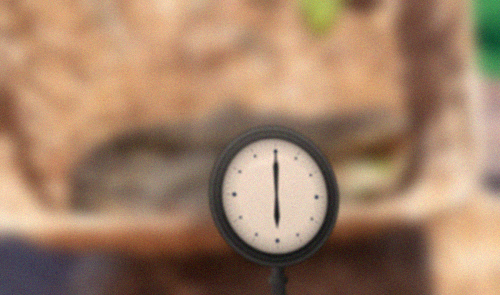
6:00
